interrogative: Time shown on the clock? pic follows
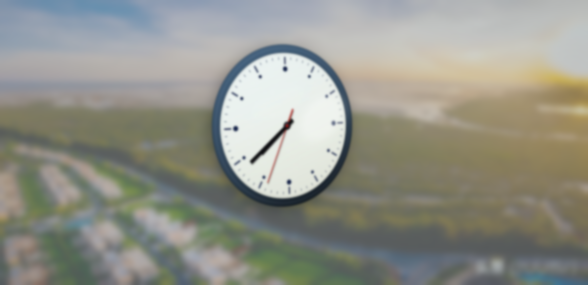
7:38:34
